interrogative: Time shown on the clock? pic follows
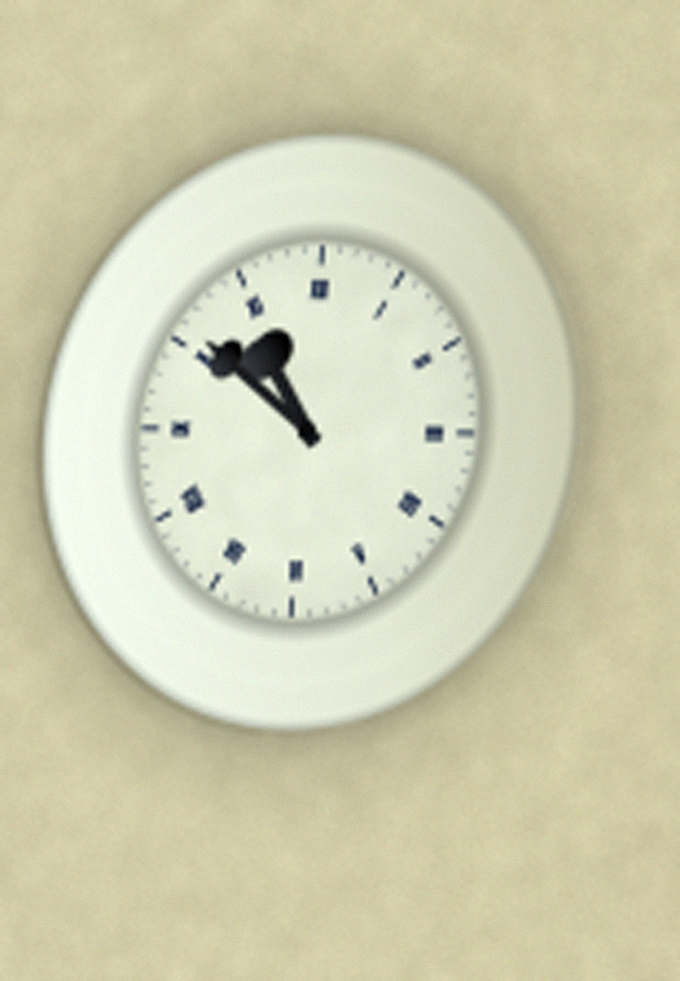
10:51
